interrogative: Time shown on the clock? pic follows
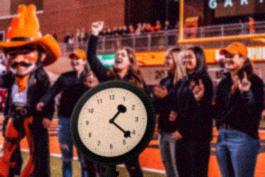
1:22
